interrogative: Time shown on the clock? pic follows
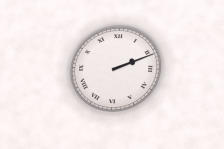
2:11
